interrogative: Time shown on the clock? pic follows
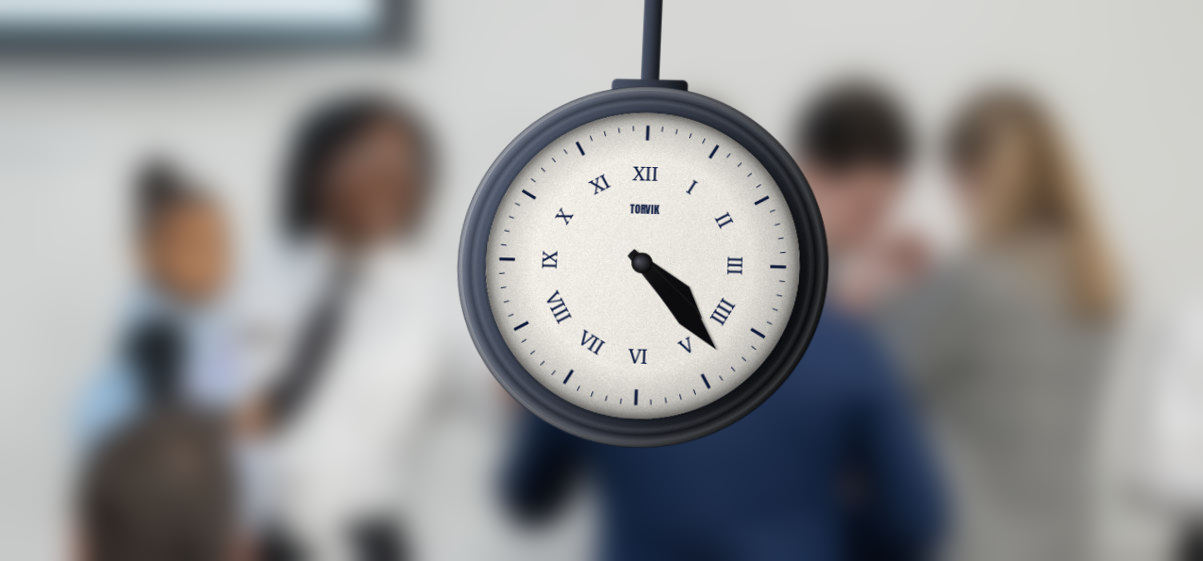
4:23
